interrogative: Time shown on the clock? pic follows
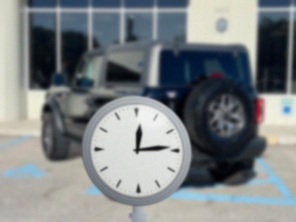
12:14
